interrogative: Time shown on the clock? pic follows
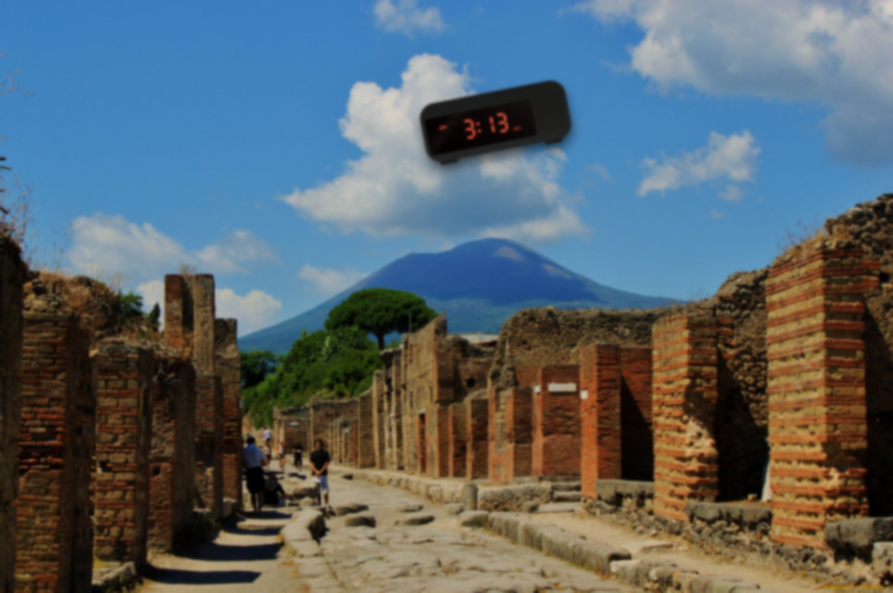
3:13
